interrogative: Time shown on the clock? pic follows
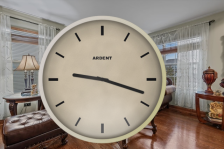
9:18
